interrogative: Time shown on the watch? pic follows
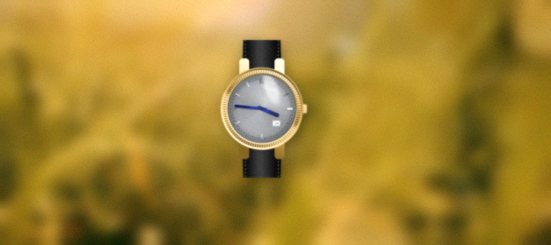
3:46
